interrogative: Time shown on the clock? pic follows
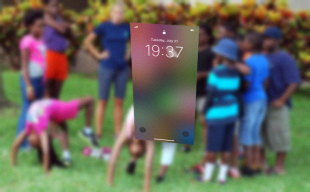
19:37
